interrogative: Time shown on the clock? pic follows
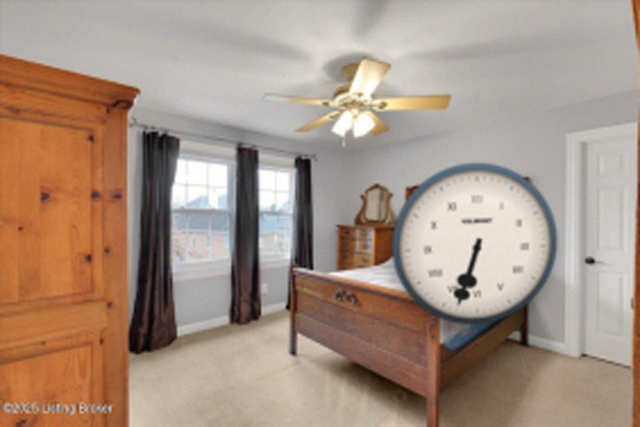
6:33
